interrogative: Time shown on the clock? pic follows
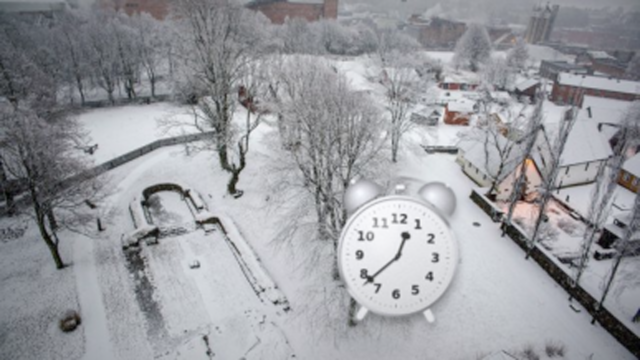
12:38
